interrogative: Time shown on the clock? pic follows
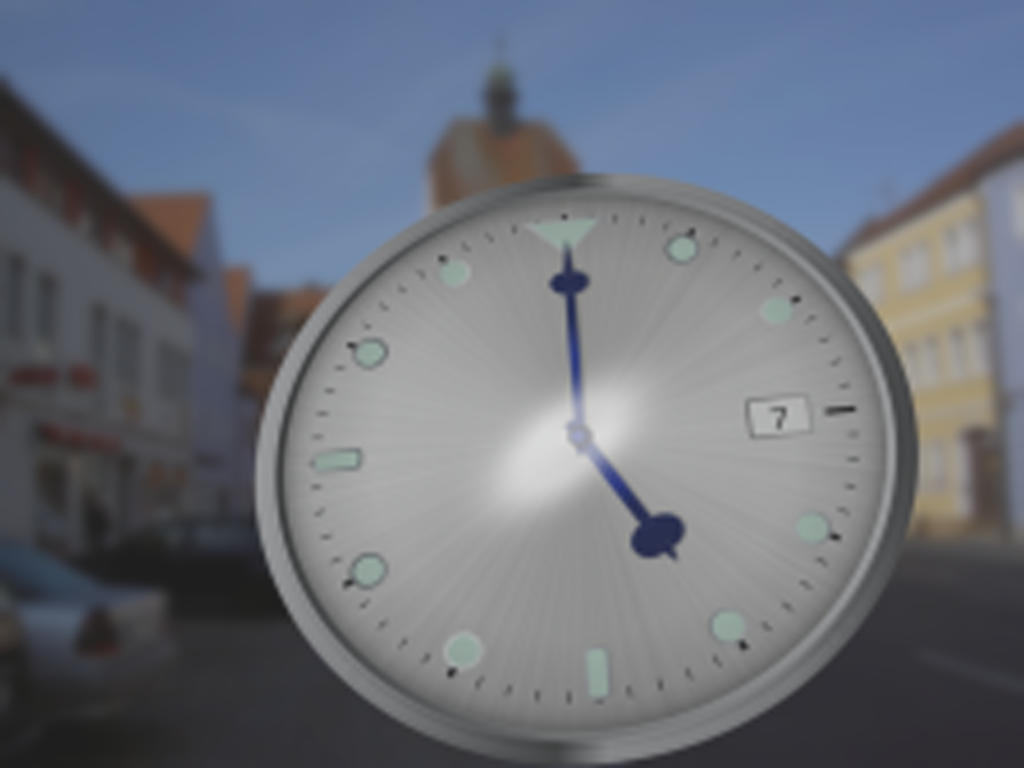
5:00
